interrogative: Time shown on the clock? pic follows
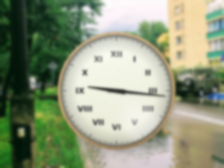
9:16
